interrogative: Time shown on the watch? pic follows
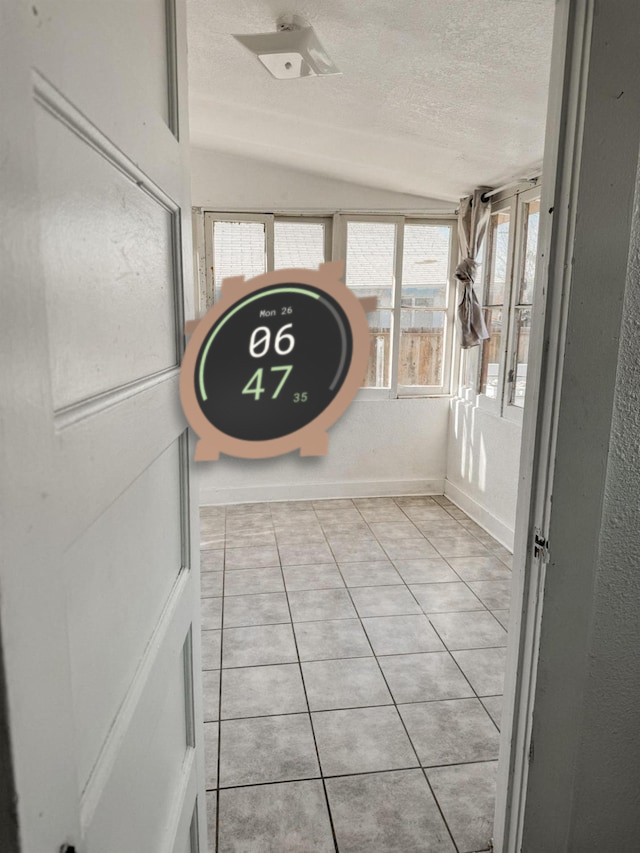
6:47:35
